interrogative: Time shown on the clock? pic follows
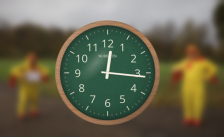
12:16
